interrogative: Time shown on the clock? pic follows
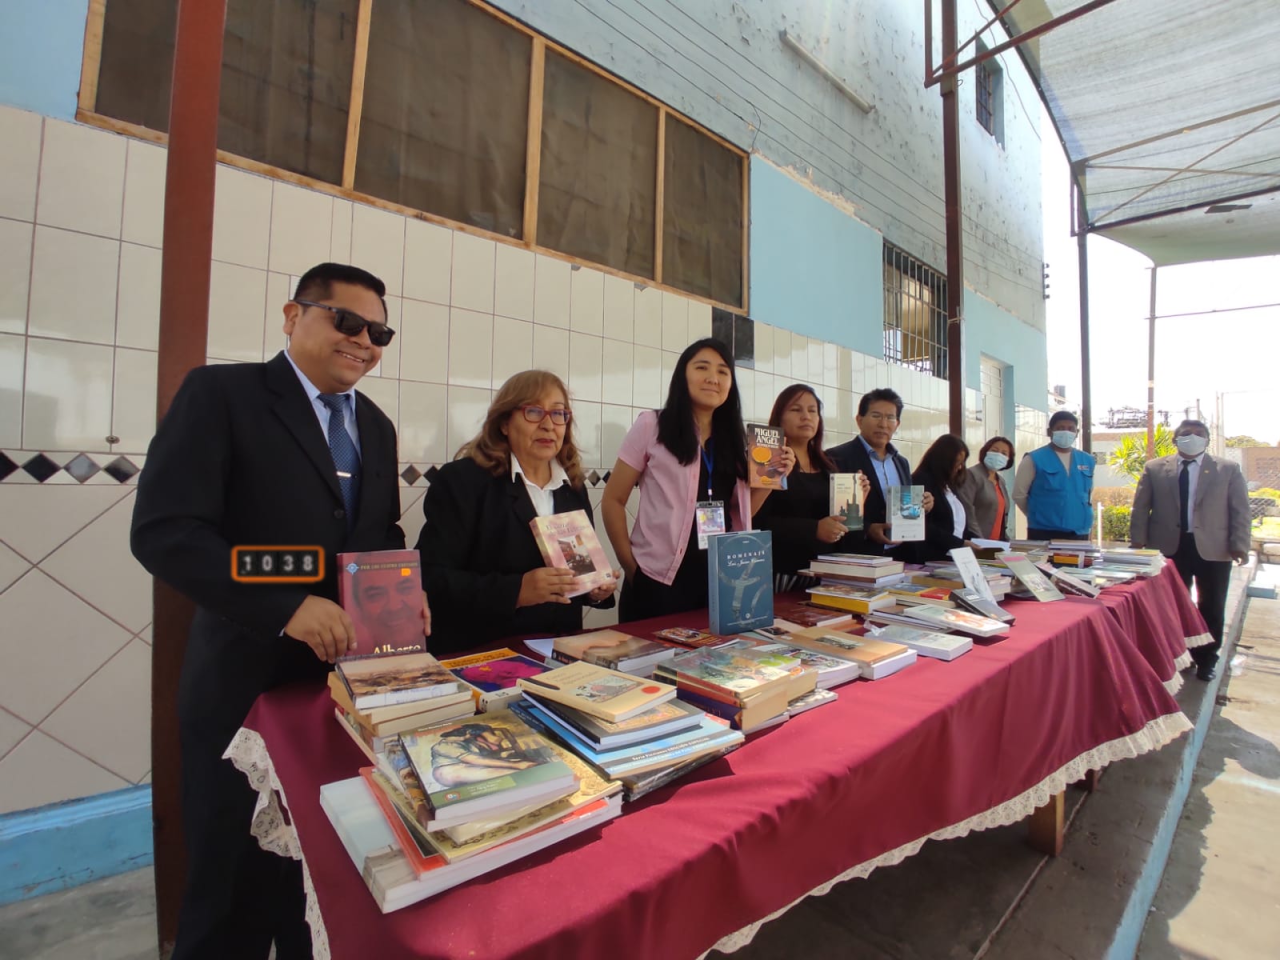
10:38
